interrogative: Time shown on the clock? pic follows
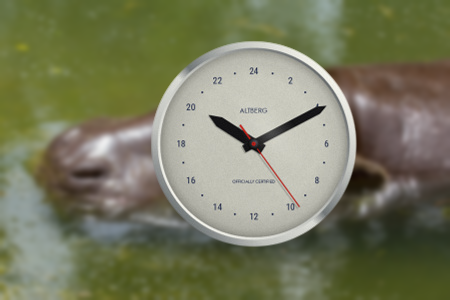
20:10:24
